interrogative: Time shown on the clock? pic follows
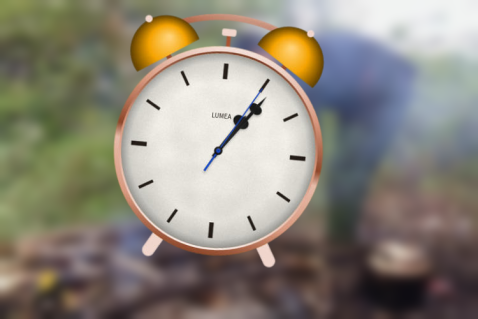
1:06:05
